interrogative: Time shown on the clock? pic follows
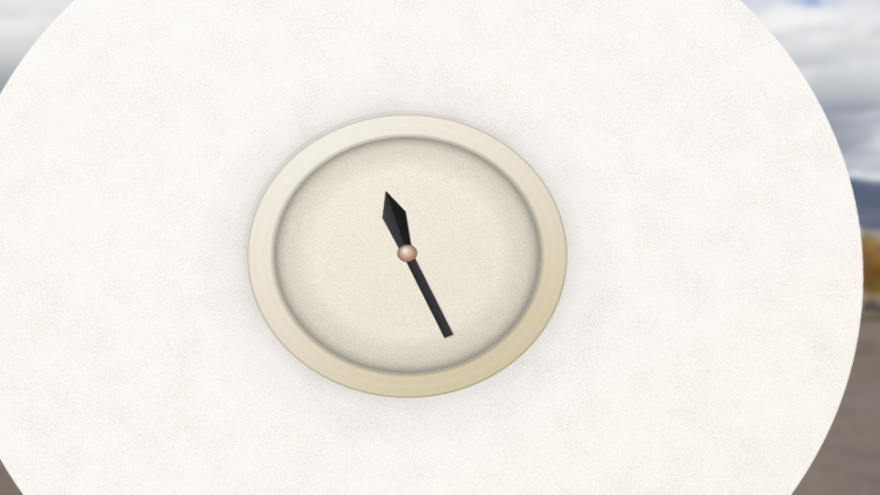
11:26
